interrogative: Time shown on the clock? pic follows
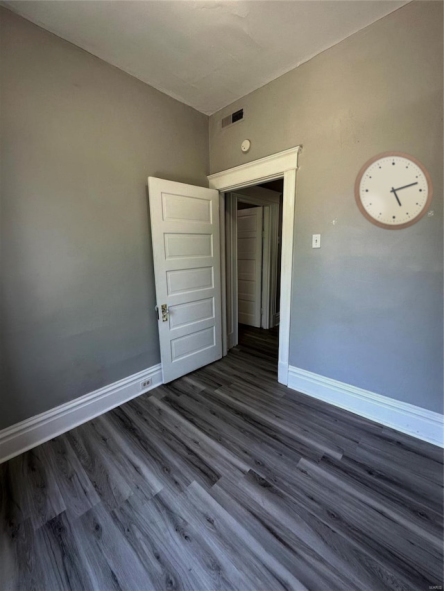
5:12
